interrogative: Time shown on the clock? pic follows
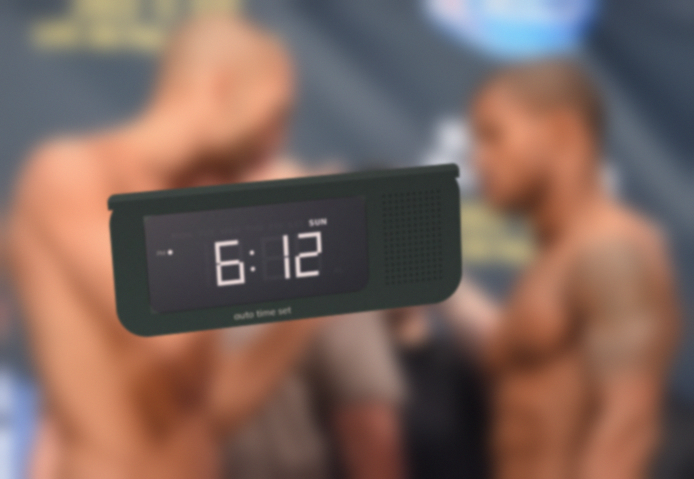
6:12
